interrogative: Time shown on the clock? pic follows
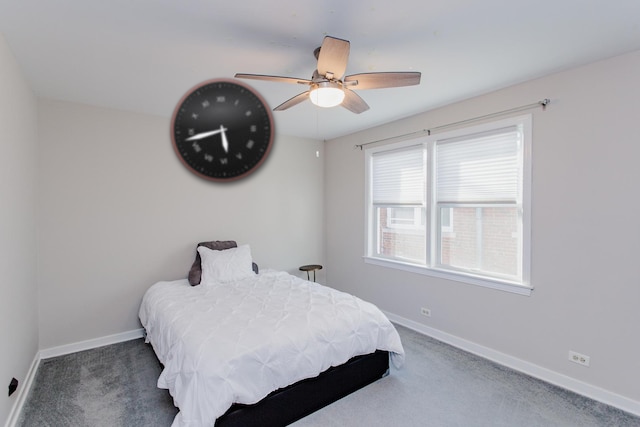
5:43
